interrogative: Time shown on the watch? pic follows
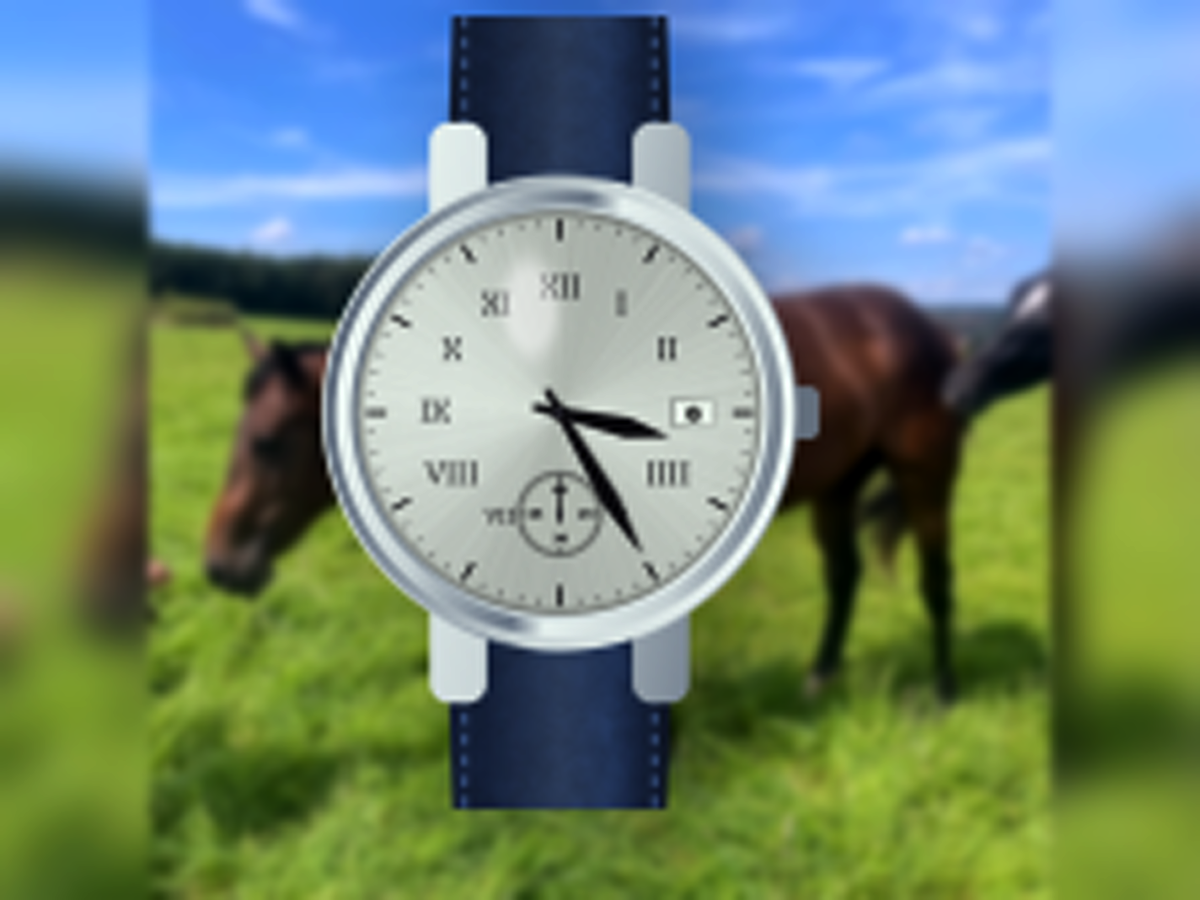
3:25
